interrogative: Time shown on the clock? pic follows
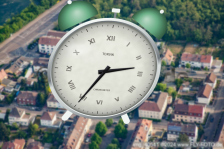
2:35
